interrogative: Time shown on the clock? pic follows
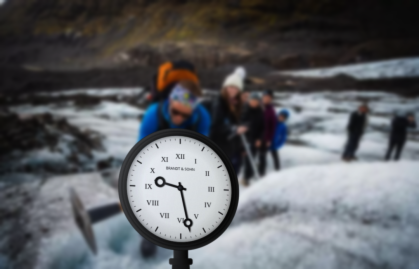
9:28
